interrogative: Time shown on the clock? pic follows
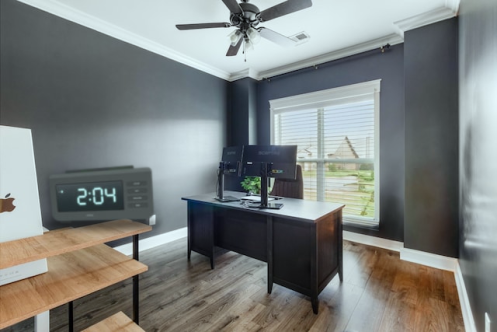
2:04
